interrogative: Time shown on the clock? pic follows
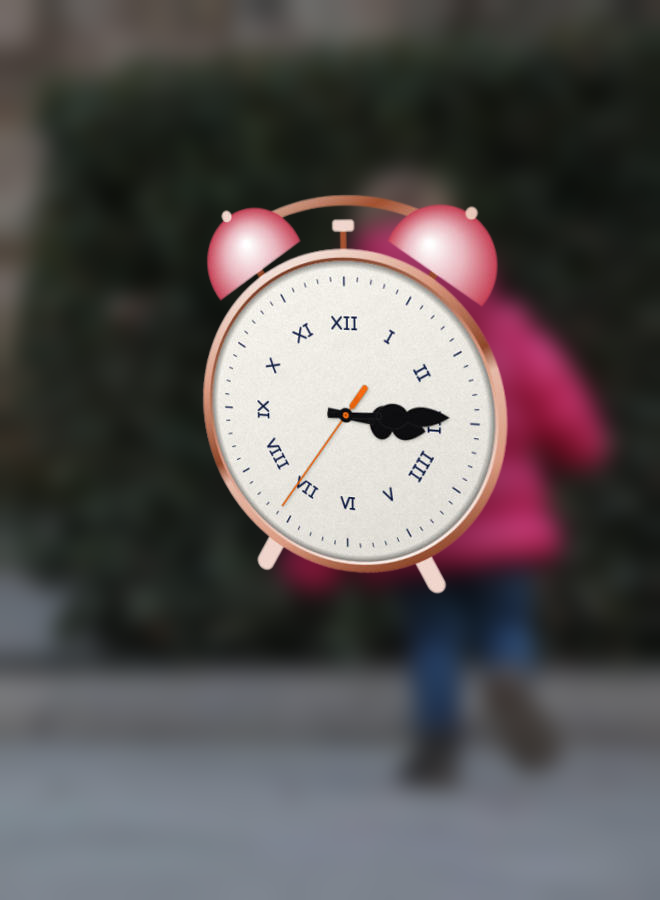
3:14:36
